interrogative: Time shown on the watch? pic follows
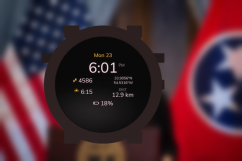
6:01
